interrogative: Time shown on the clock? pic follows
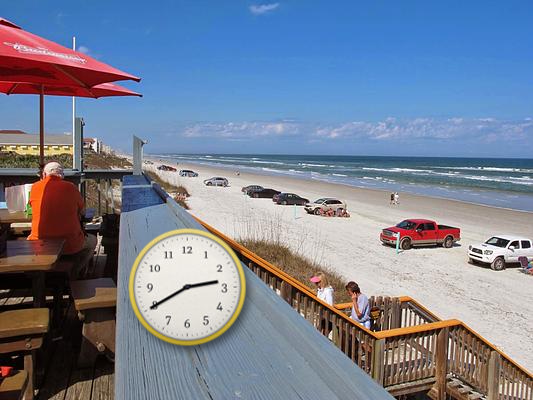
2:40
